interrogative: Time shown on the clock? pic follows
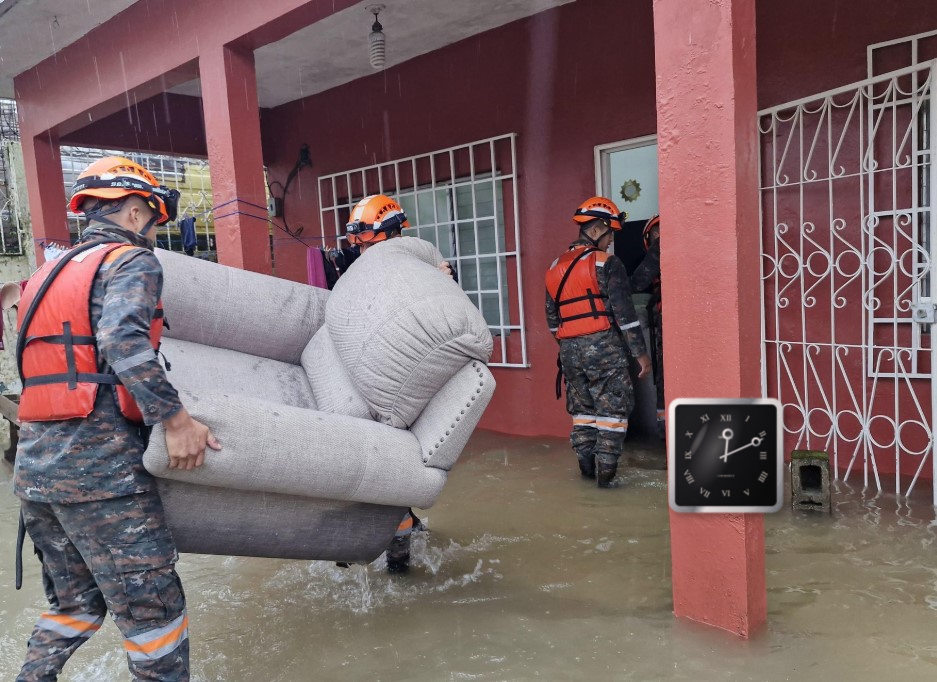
12:11
